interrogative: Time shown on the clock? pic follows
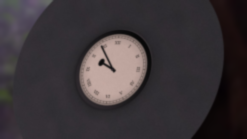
9:54
